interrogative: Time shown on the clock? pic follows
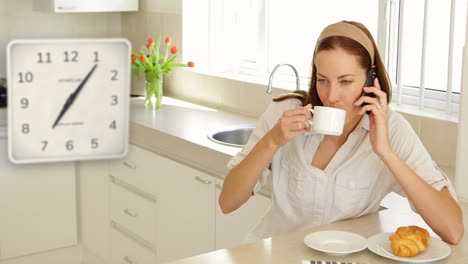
7:06
